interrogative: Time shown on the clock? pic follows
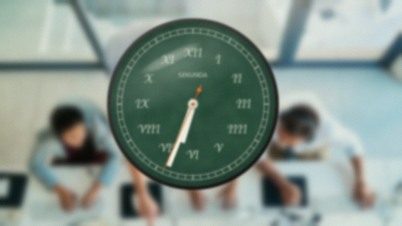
6:33:34
